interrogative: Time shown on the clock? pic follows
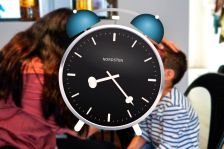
8:23
